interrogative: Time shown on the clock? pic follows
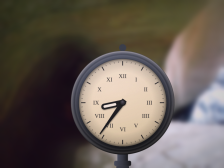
8:36
